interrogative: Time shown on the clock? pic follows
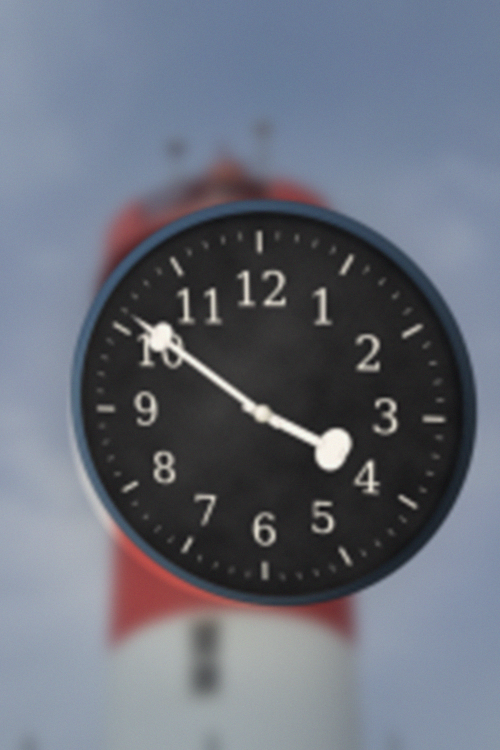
3:51
